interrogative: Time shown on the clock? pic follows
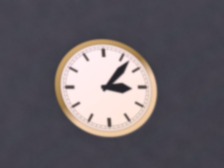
3:07
